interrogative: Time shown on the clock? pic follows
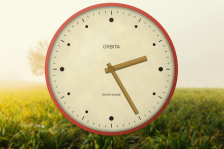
2:25
